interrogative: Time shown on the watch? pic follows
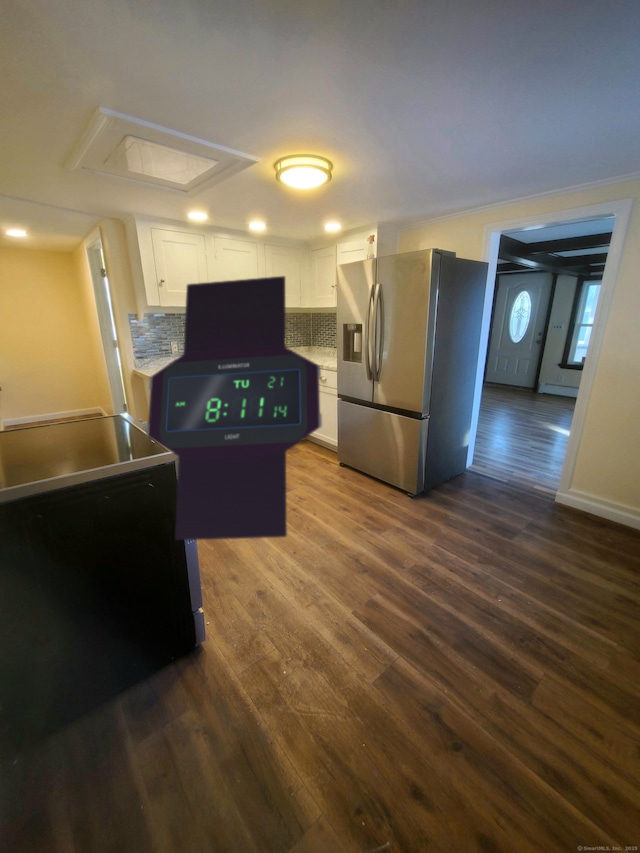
8:11:14
